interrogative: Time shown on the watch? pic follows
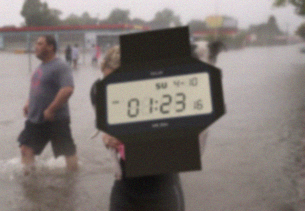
1:23
